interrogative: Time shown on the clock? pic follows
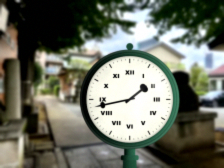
1:43
